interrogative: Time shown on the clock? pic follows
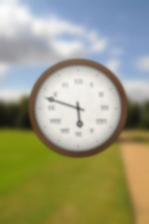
5:48
